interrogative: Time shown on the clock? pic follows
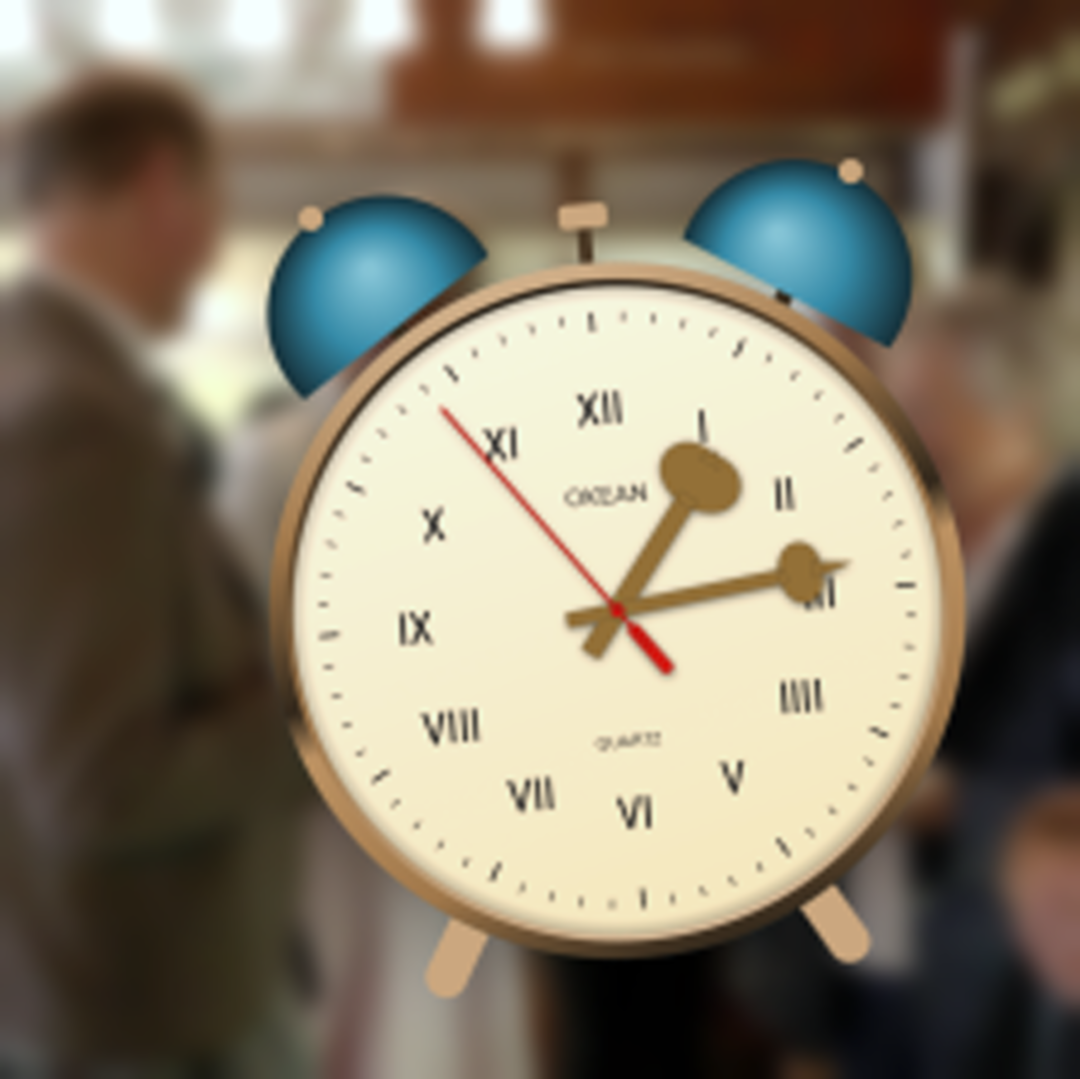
1:13:54
